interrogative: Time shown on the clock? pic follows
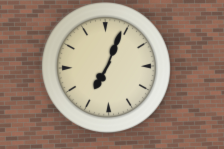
7:04
